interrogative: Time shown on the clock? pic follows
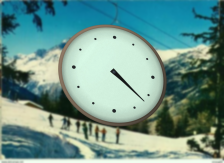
4:22
